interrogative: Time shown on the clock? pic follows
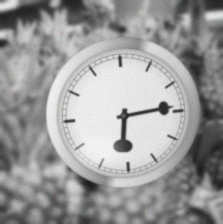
6:14
